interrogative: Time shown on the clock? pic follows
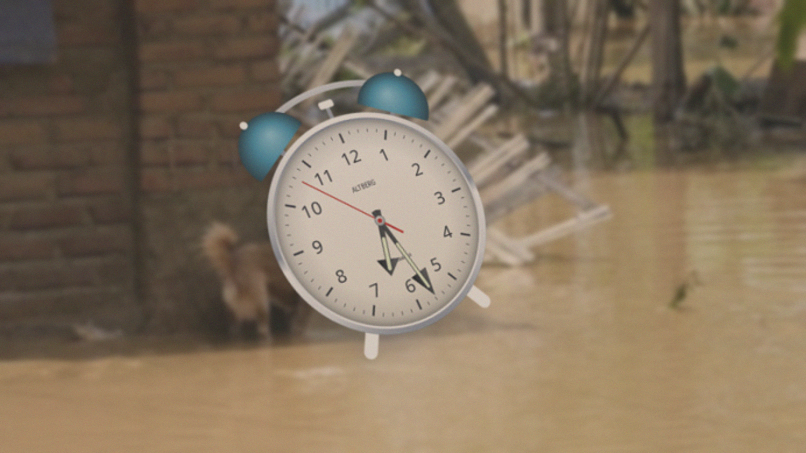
6:27:53
